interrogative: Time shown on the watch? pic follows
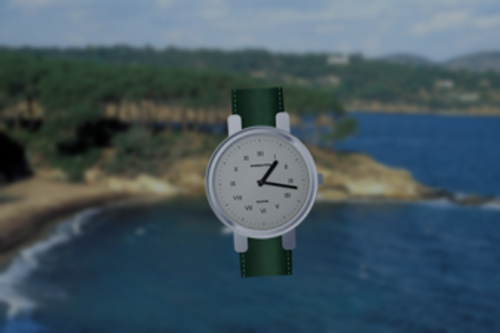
1:17
